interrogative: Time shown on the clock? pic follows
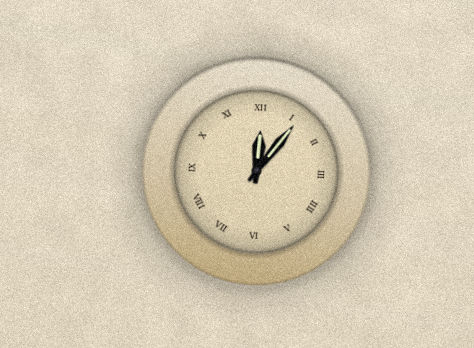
12:06
